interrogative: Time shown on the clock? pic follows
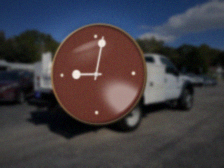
9:02
